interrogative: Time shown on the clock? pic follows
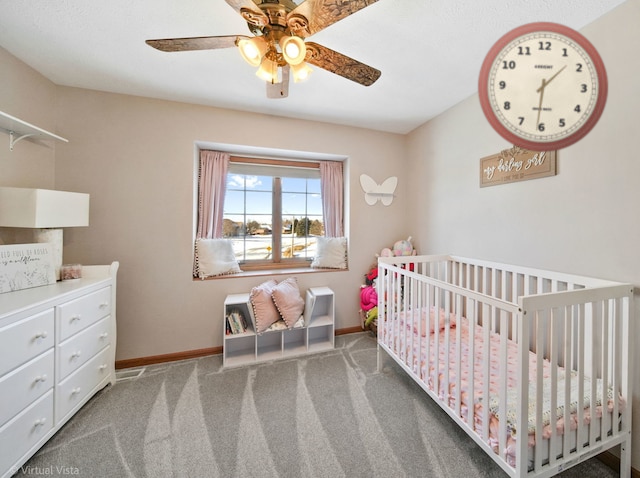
1:31
